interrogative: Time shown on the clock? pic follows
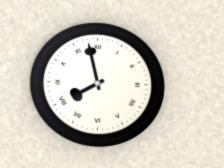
7:58
